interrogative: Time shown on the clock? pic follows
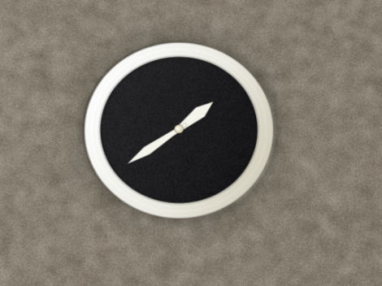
1:39
